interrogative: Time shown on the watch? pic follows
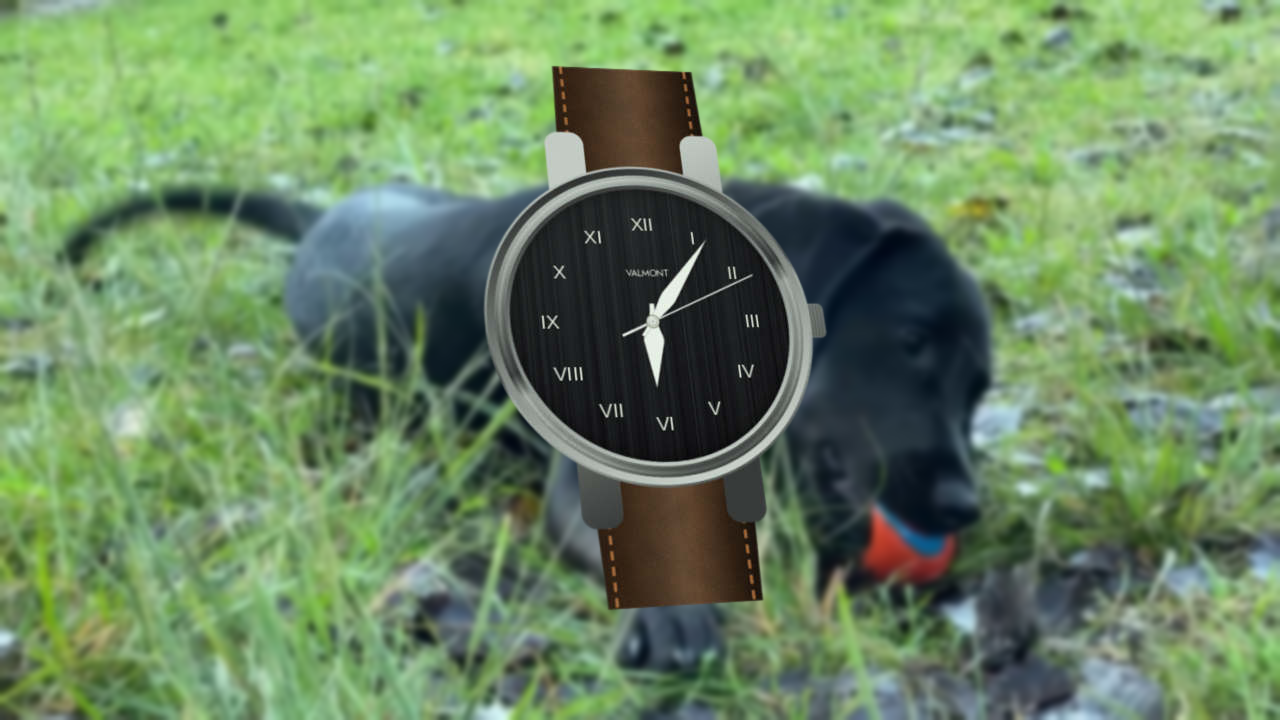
6:06:11
